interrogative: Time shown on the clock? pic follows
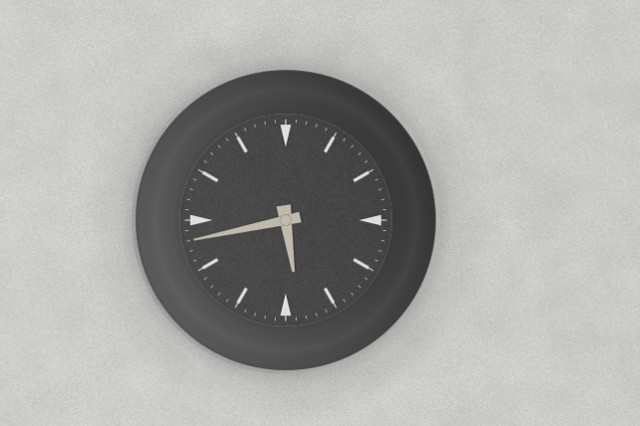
5:43
